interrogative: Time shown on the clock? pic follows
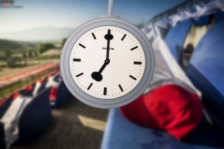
7:00
